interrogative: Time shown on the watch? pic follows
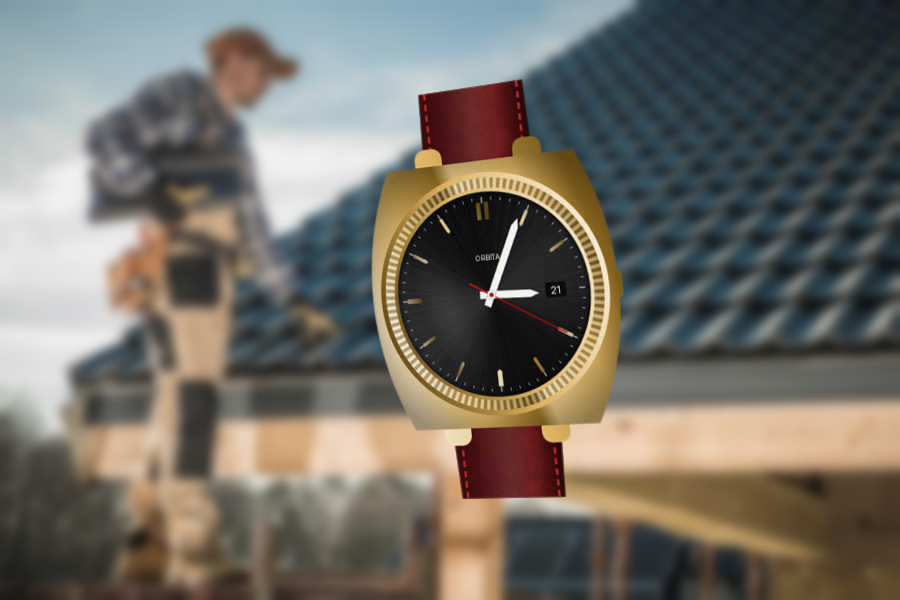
3:04:20
